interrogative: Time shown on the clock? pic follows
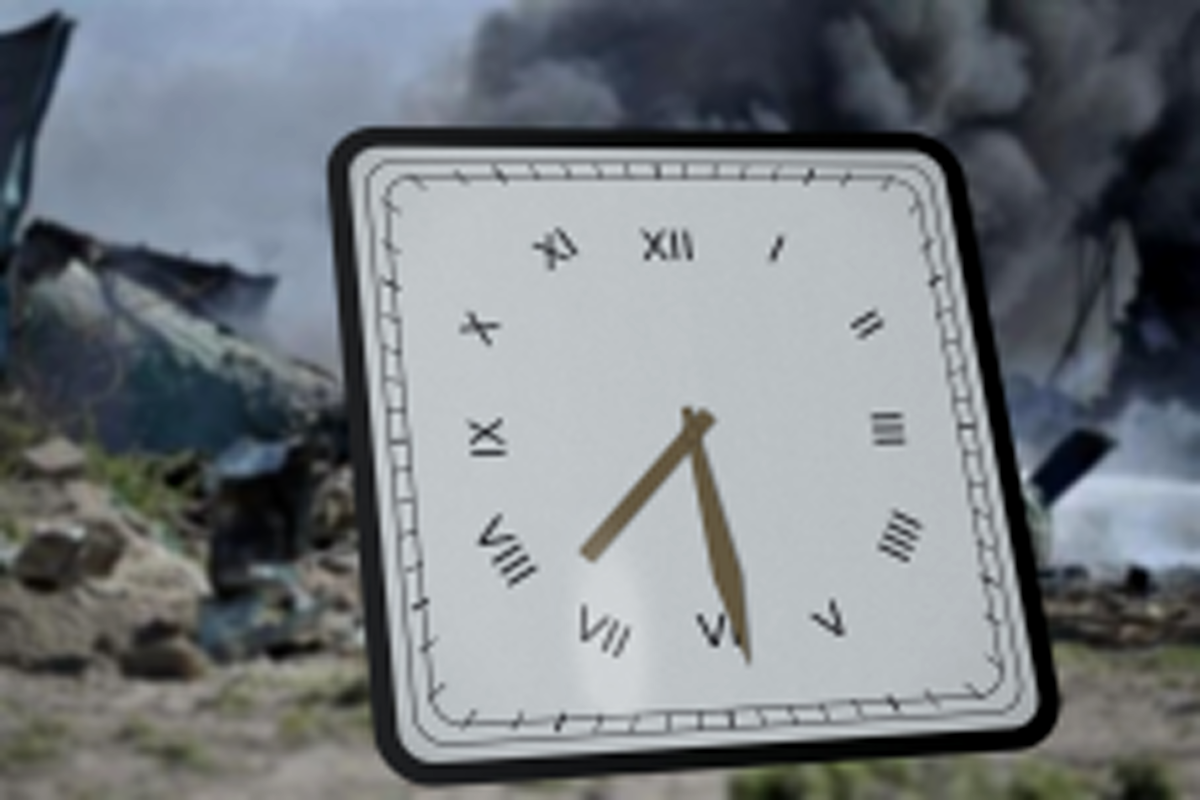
7:29
